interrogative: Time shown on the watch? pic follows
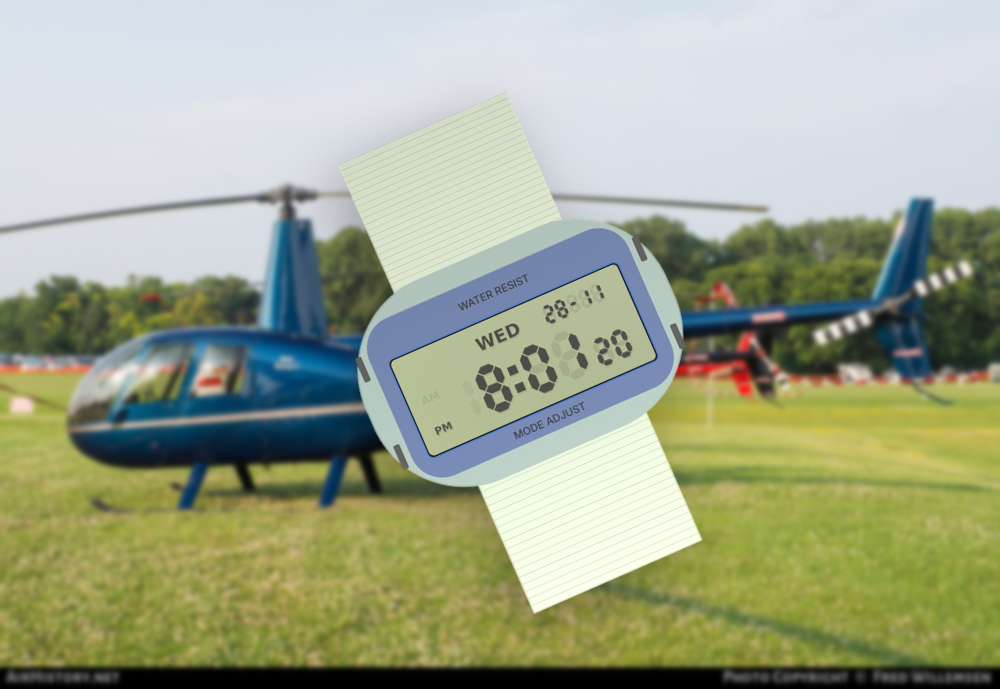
8:01:20
